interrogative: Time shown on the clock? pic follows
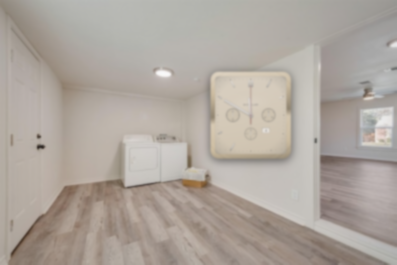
11:50
